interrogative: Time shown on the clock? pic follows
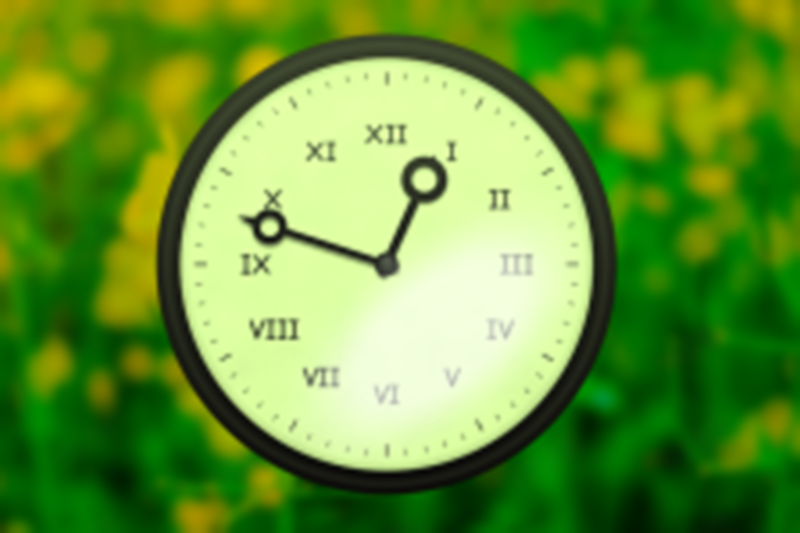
12:48
